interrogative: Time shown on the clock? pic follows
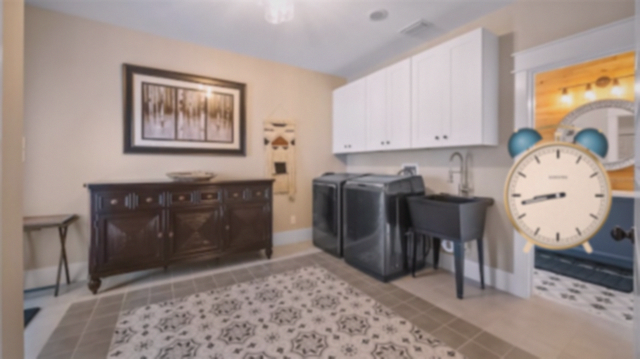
8:43
